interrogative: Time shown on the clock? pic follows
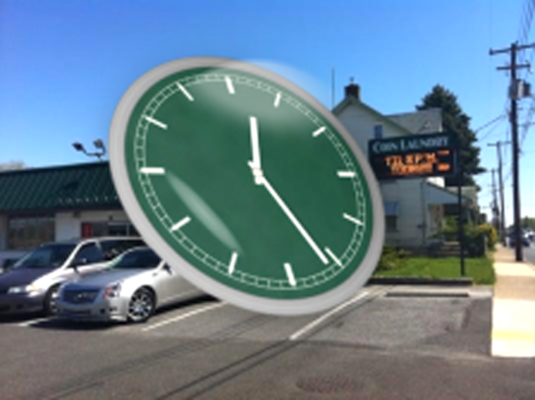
12:26
